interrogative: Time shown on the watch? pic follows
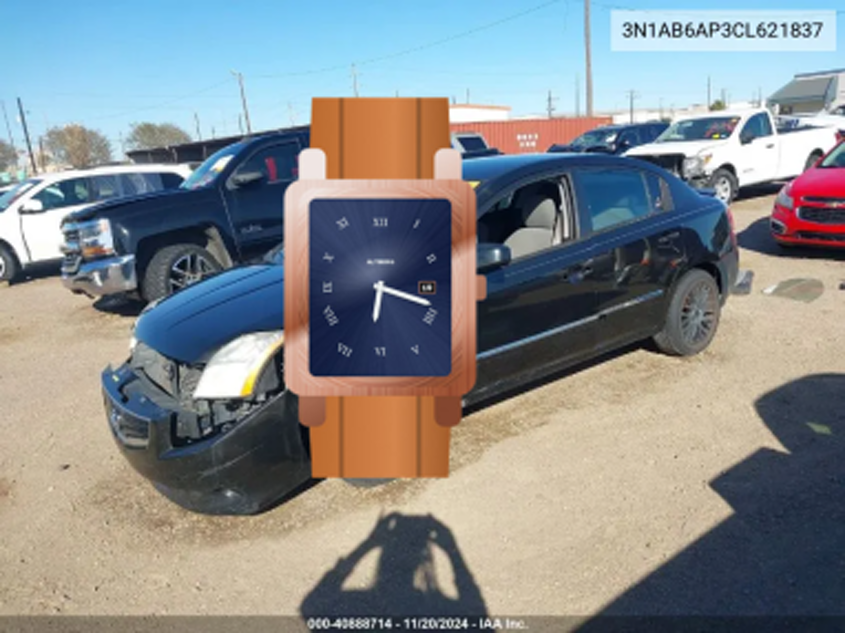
6:18
